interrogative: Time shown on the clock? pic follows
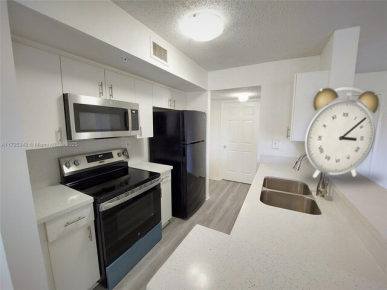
3:08
